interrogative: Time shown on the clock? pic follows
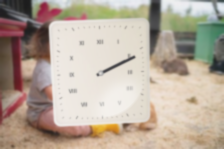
2:11
